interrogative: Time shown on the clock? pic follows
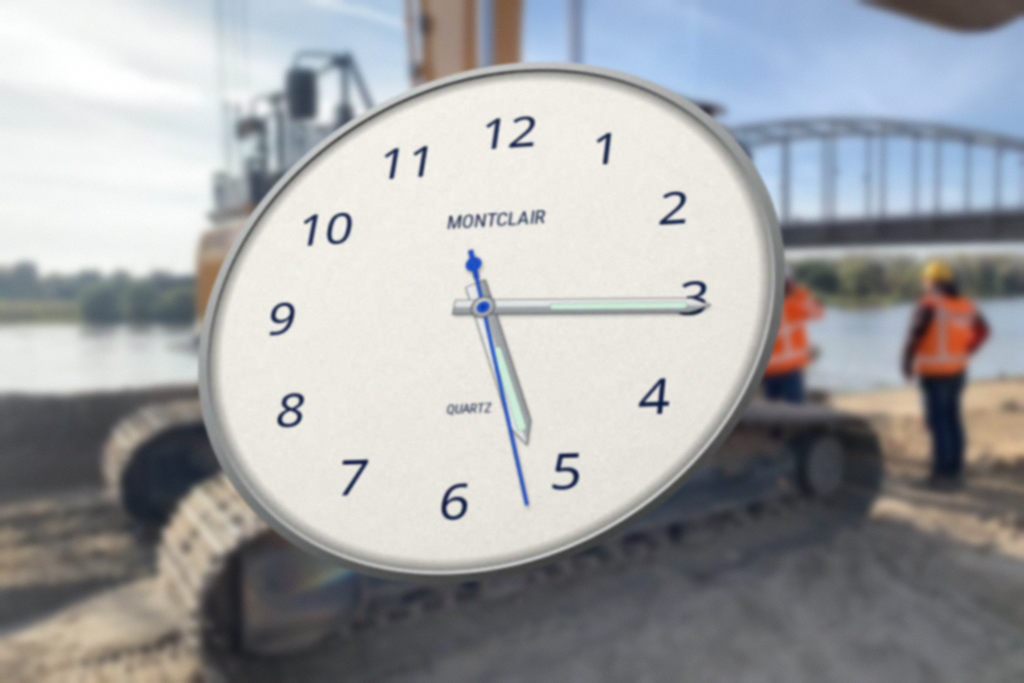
5:15:27
